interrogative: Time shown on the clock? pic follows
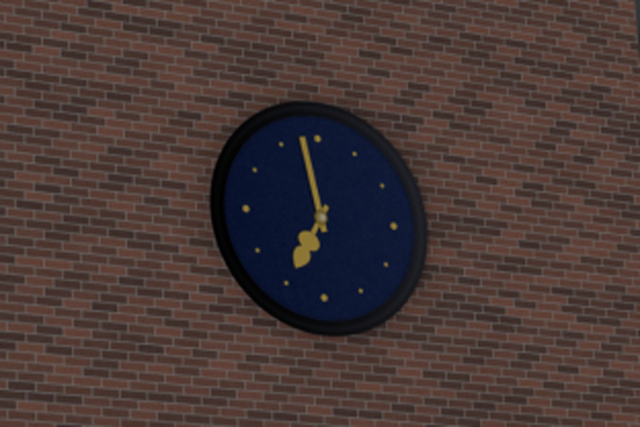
6:58
